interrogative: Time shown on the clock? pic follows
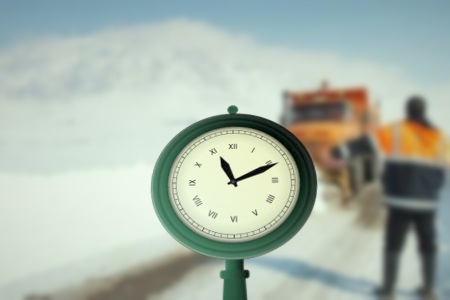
11:11
